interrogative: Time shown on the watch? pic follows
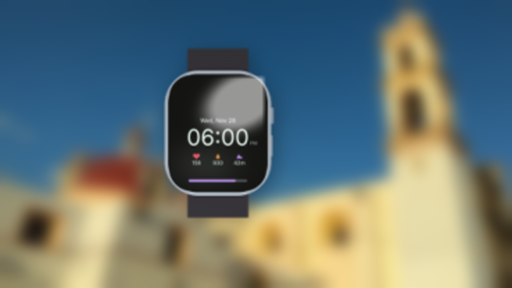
6:00
